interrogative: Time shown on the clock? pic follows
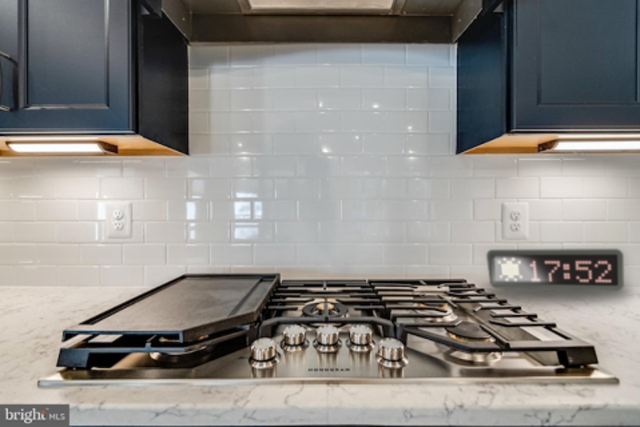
17:52
